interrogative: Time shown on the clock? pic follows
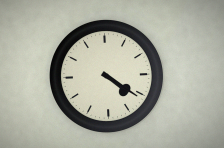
4:21
